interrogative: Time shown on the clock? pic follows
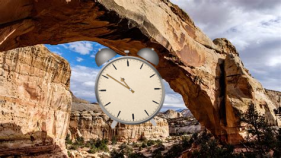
10:51
